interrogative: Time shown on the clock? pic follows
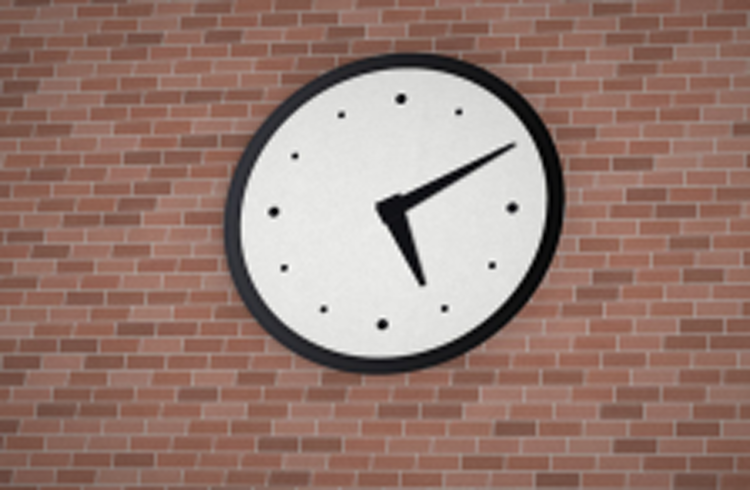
5:10
